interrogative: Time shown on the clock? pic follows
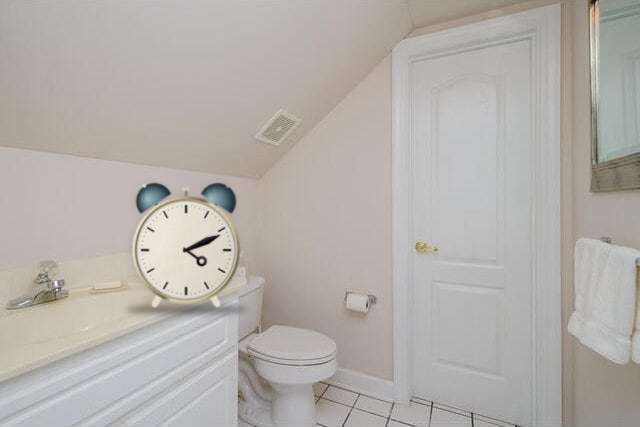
4:11
